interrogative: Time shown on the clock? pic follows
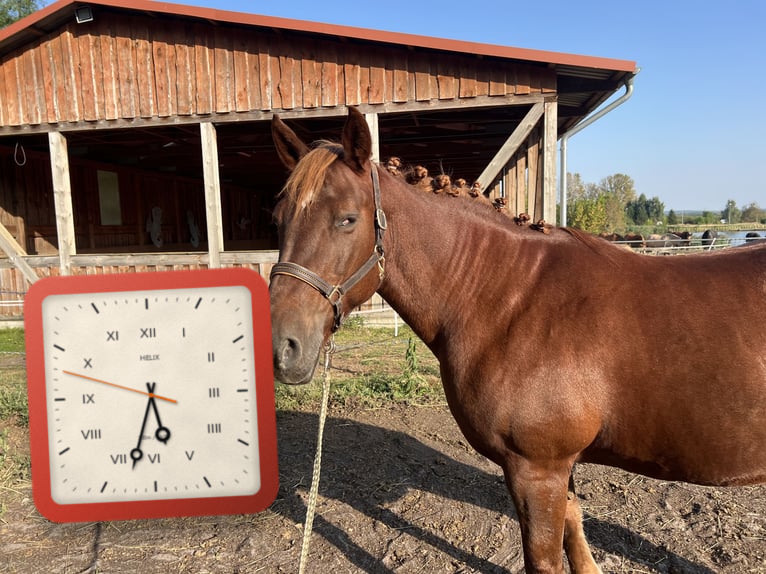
5:32:48
